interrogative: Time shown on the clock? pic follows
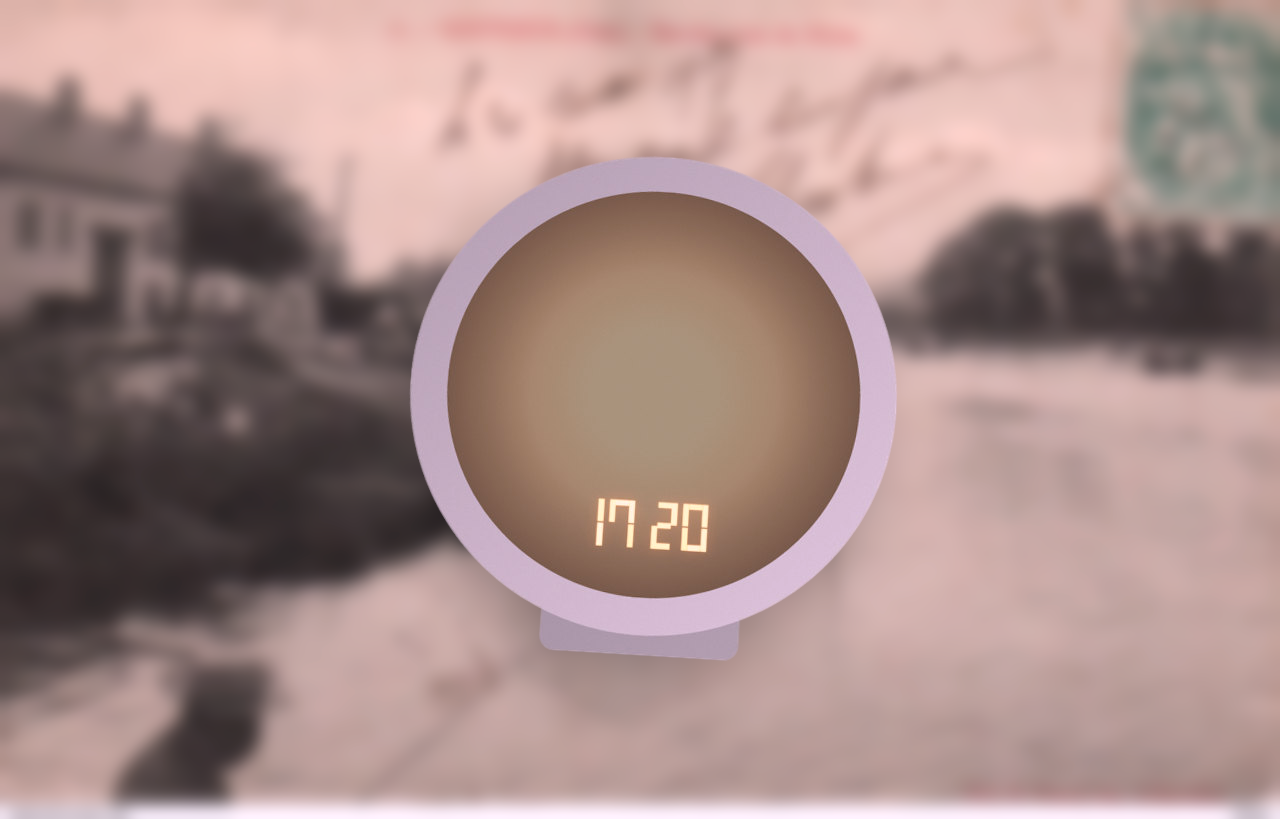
17:20
